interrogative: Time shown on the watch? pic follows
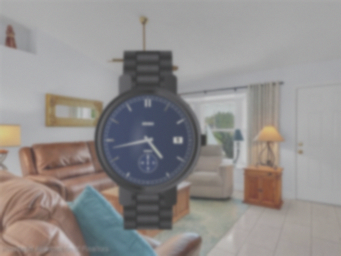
4:43
